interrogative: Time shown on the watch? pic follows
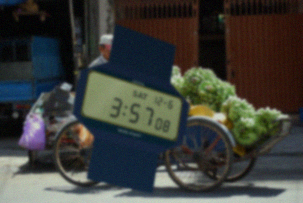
3:57:08
